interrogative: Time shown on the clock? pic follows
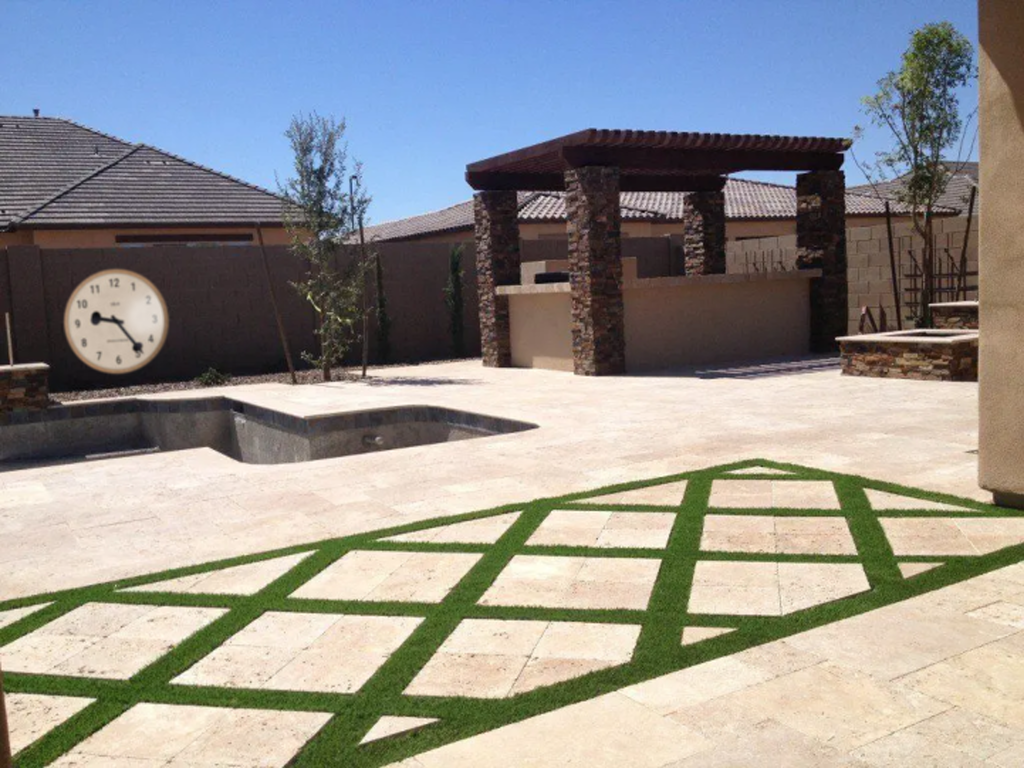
9:24
